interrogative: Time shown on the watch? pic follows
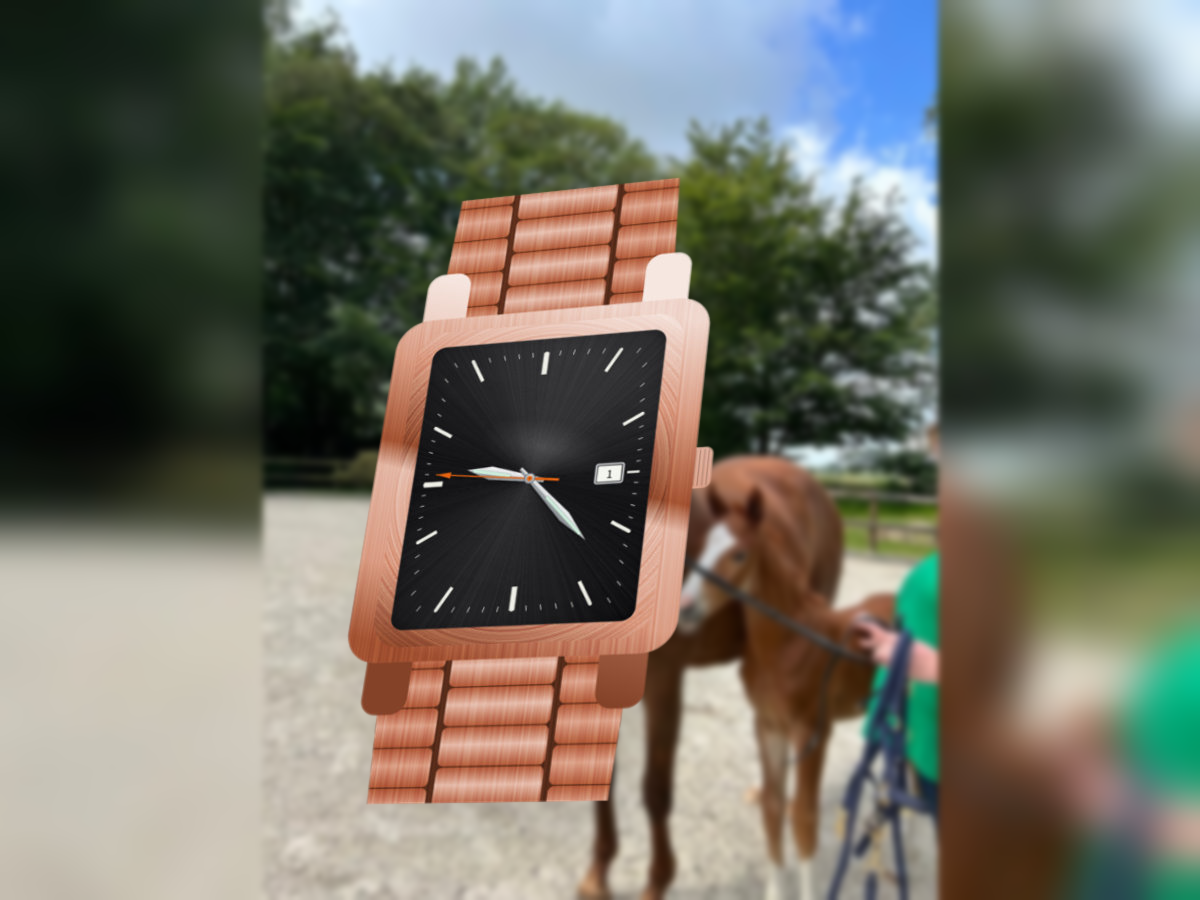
9:22:46
